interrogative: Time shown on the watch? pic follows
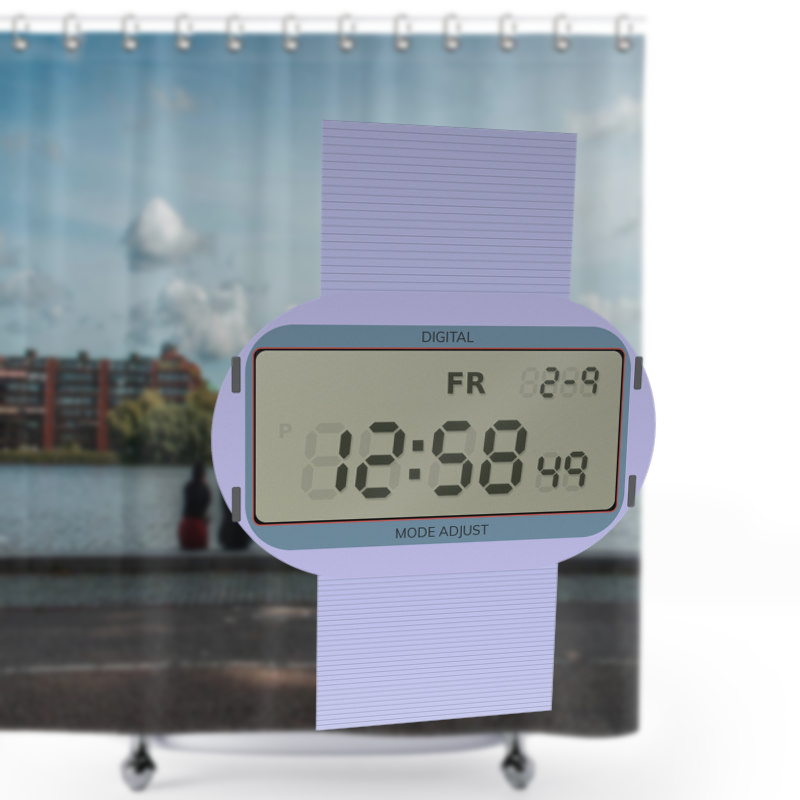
12:58:49
